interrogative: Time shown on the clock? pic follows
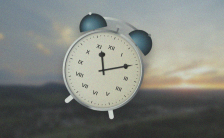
11:10
